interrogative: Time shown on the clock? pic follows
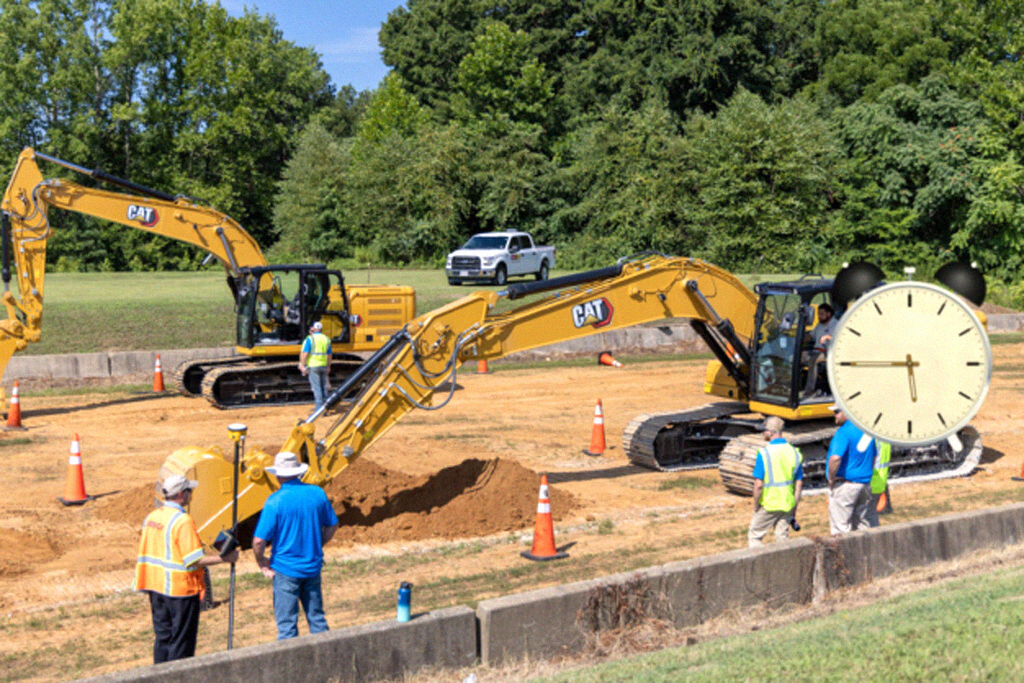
5:45
